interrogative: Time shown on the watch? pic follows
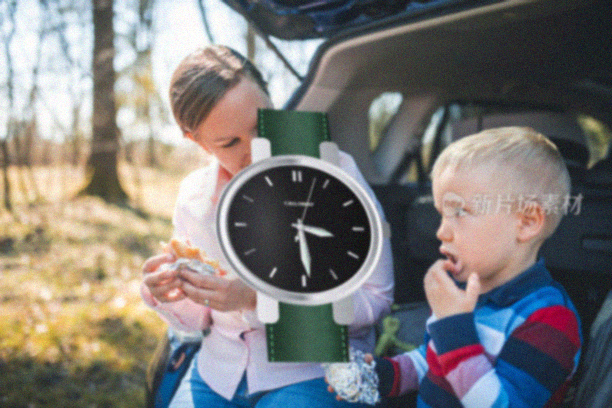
3:29:03
